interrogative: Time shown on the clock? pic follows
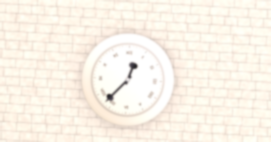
12:37
